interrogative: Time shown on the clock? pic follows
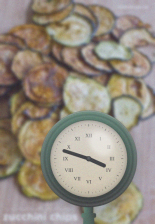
3:48
